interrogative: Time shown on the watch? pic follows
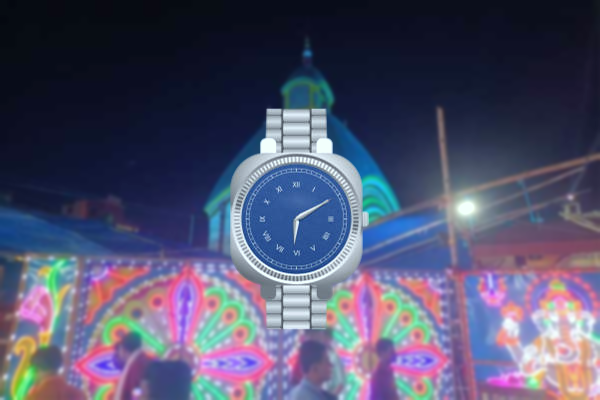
6:10
